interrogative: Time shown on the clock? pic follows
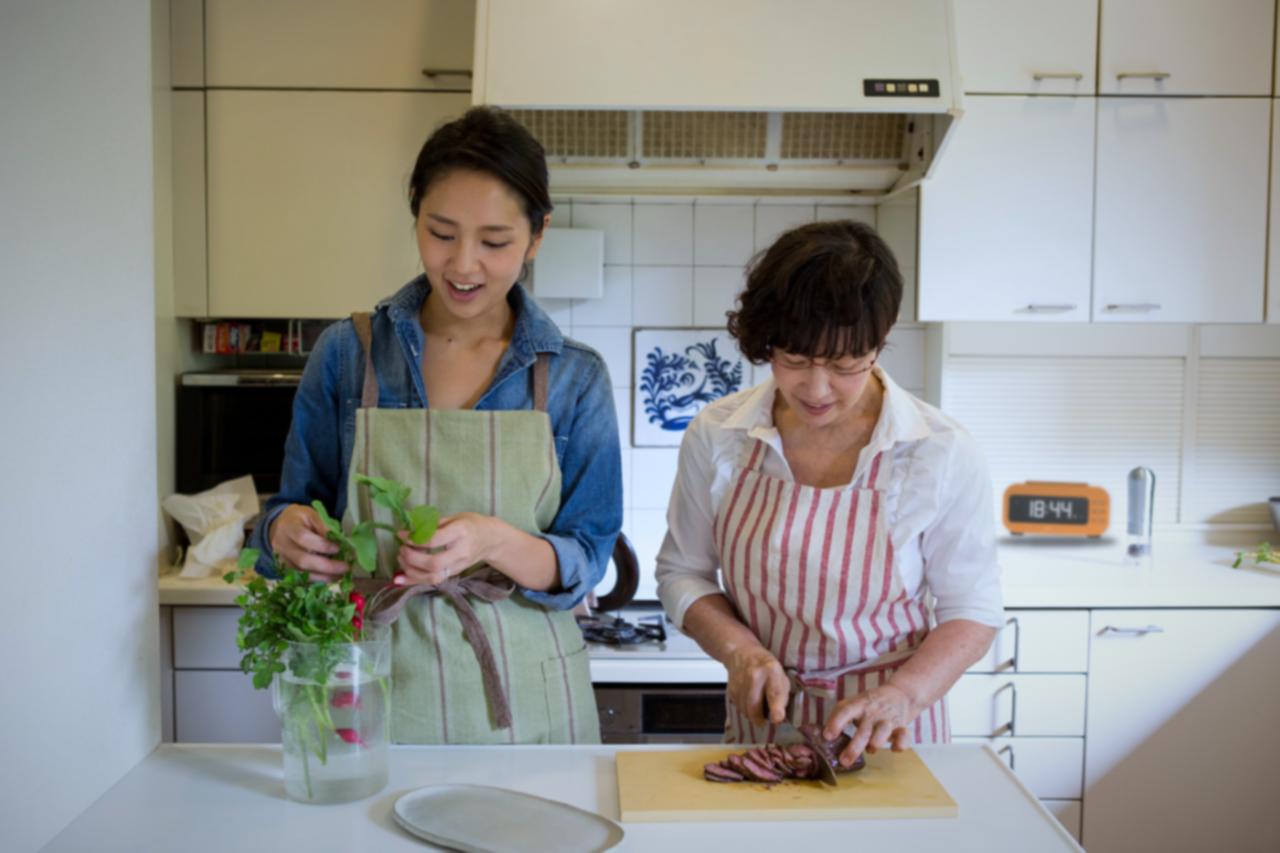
18:44
